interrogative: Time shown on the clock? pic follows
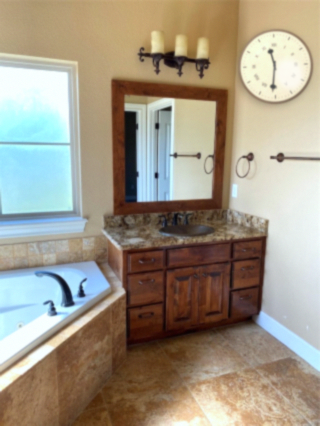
11:31
